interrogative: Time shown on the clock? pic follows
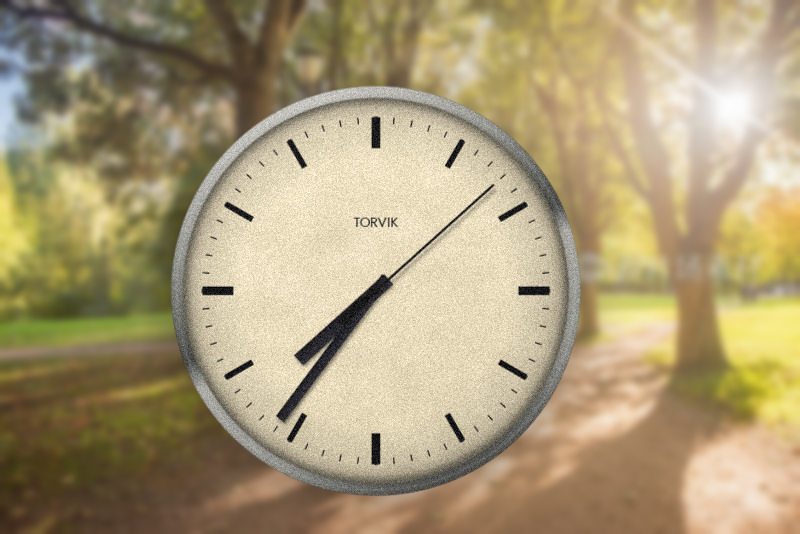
7:36:08
